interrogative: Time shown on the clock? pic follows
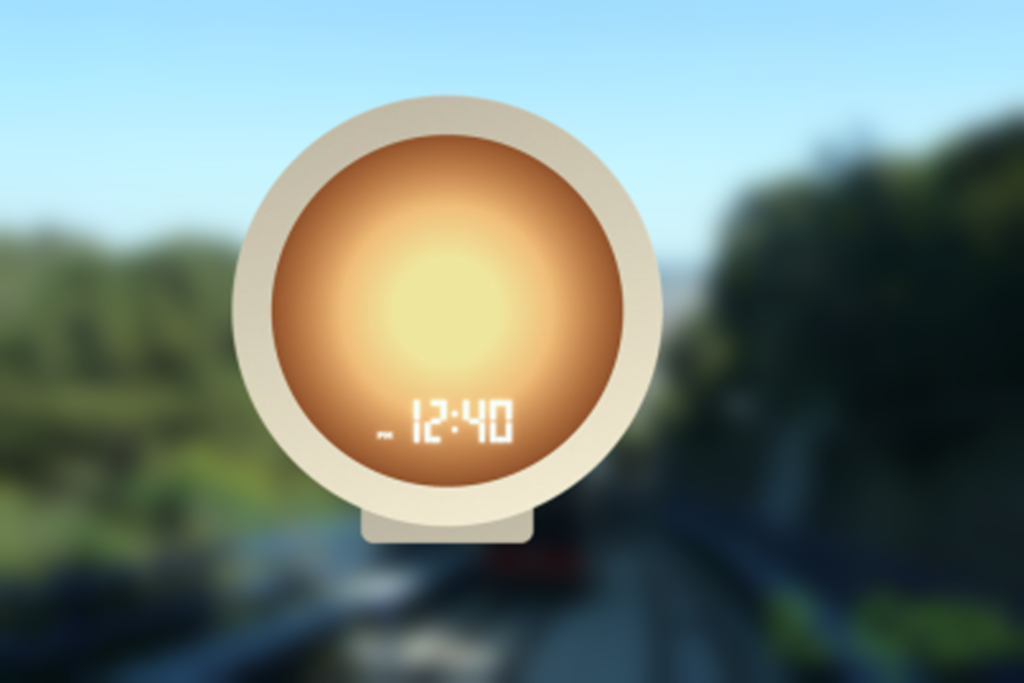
12:40
